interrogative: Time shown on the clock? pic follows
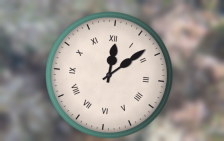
12:08
